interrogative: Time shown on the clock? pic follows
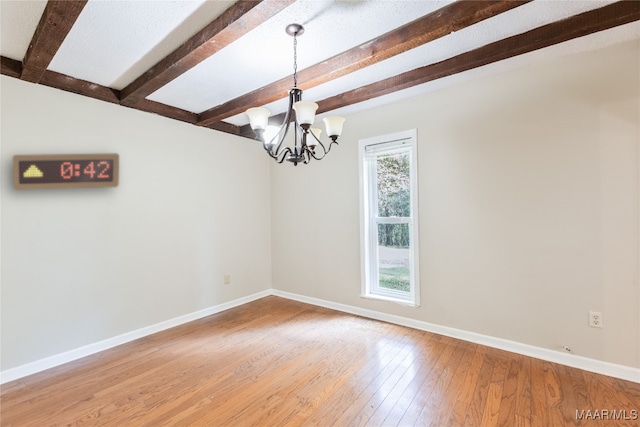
0:42
